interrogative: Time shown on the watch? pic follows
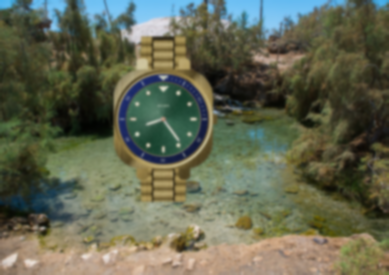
8:24
